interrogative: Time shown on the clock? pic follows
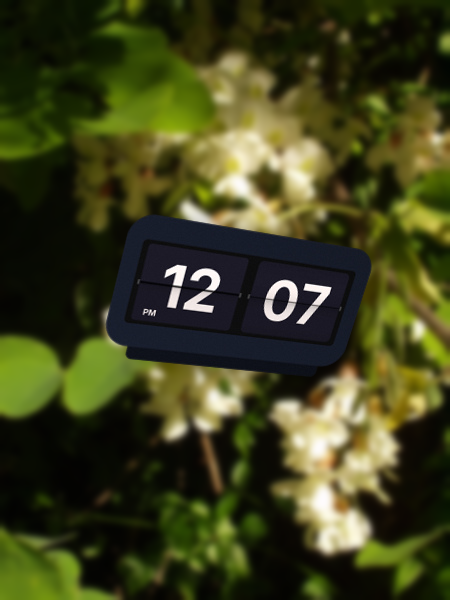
12:07
